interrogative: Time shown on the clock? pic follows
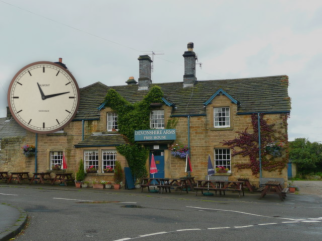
11:13
